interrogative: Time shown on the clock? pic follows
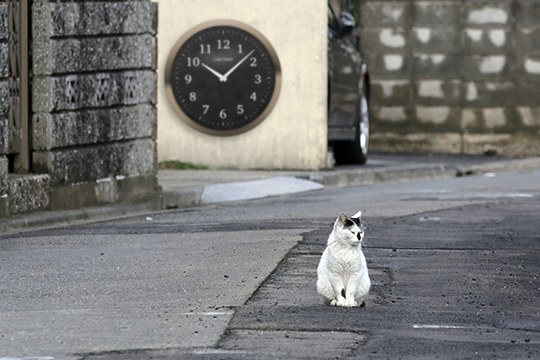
10:08
